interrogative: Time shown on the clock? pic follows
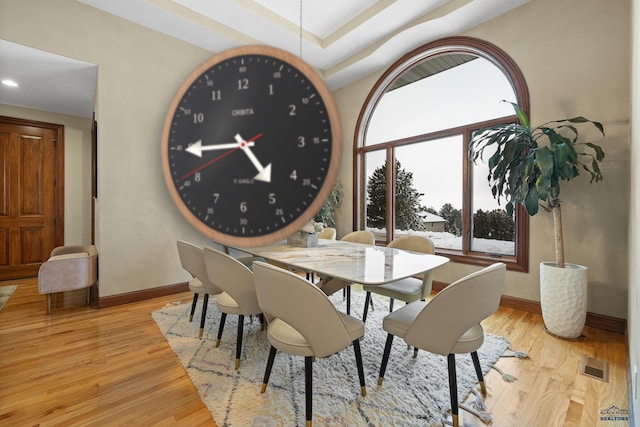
4:44:41
